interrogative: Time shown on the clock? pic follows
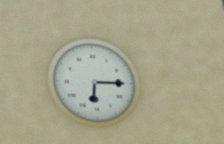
6:15
